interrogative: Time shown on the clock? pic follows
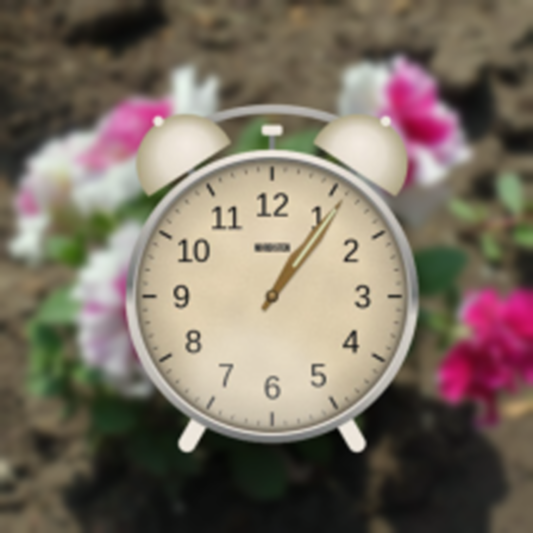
1:06
